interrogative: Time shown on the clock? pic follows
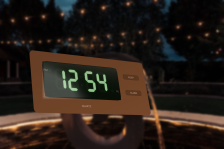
12:54
